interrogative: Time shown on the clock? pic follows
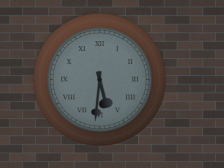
5:31
